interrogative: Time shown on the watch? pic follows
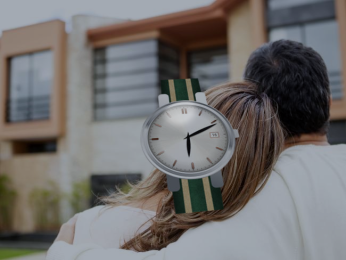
6:11
